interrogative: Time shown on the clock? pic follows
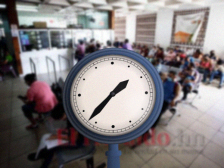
1:37
